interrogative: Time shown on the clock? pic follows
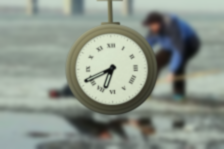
6:41
